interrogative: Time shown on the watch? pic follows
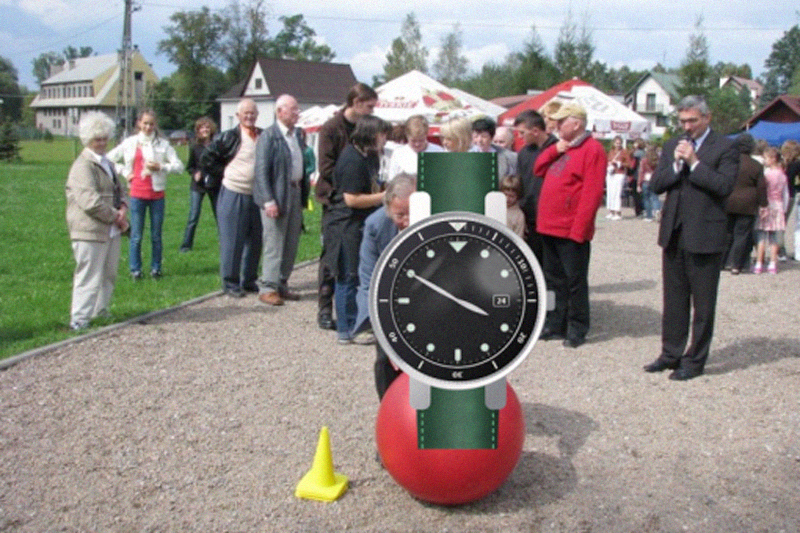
3:50
